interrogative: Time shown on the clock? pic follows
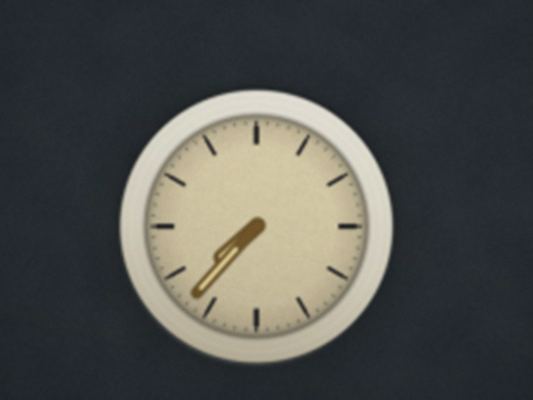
7:37
